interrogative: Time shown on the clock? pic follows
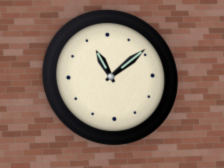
11:09
